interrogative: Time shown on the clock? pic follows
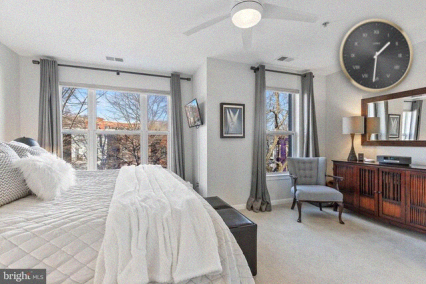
1:31
